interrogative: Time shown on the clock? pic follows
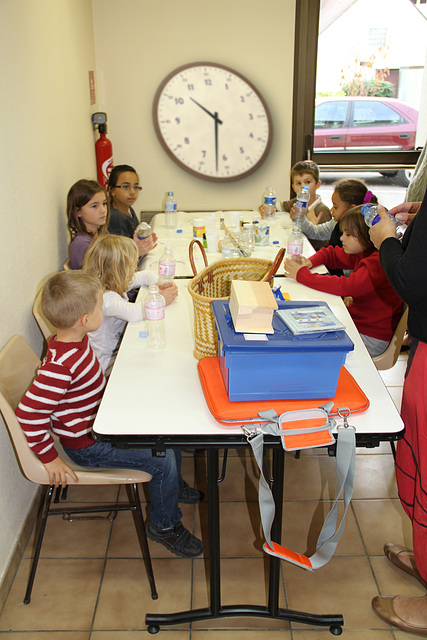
10:32
